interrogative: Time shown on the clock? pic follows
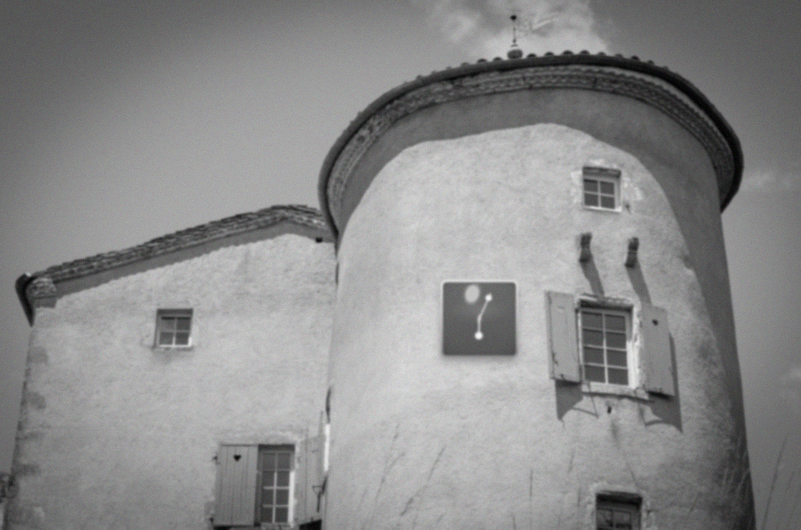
6:04
